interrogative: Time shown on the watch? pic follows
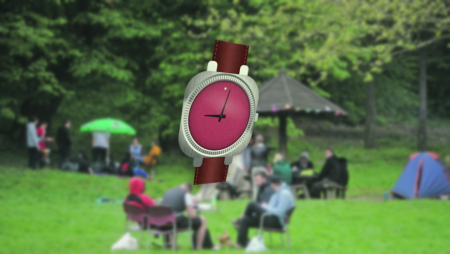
9:02
